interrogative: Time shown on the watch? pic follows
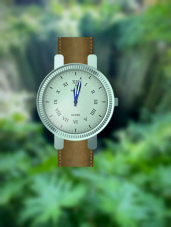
12:02
